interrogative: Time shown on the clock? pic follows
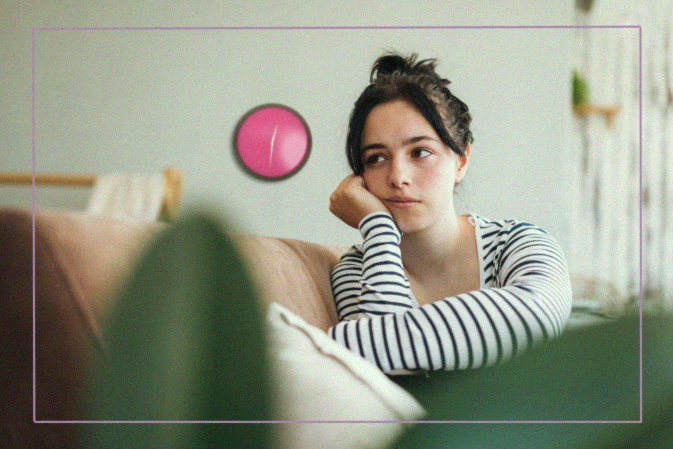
12:31
